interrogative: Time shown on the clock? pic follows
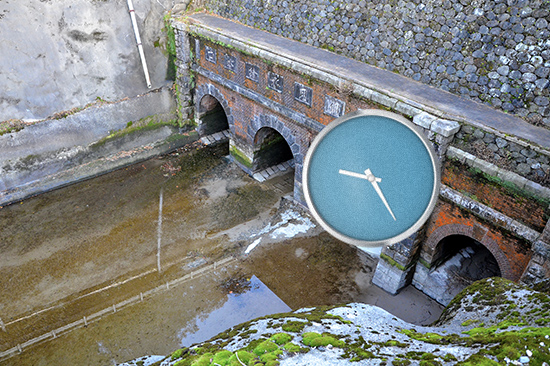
9:25
